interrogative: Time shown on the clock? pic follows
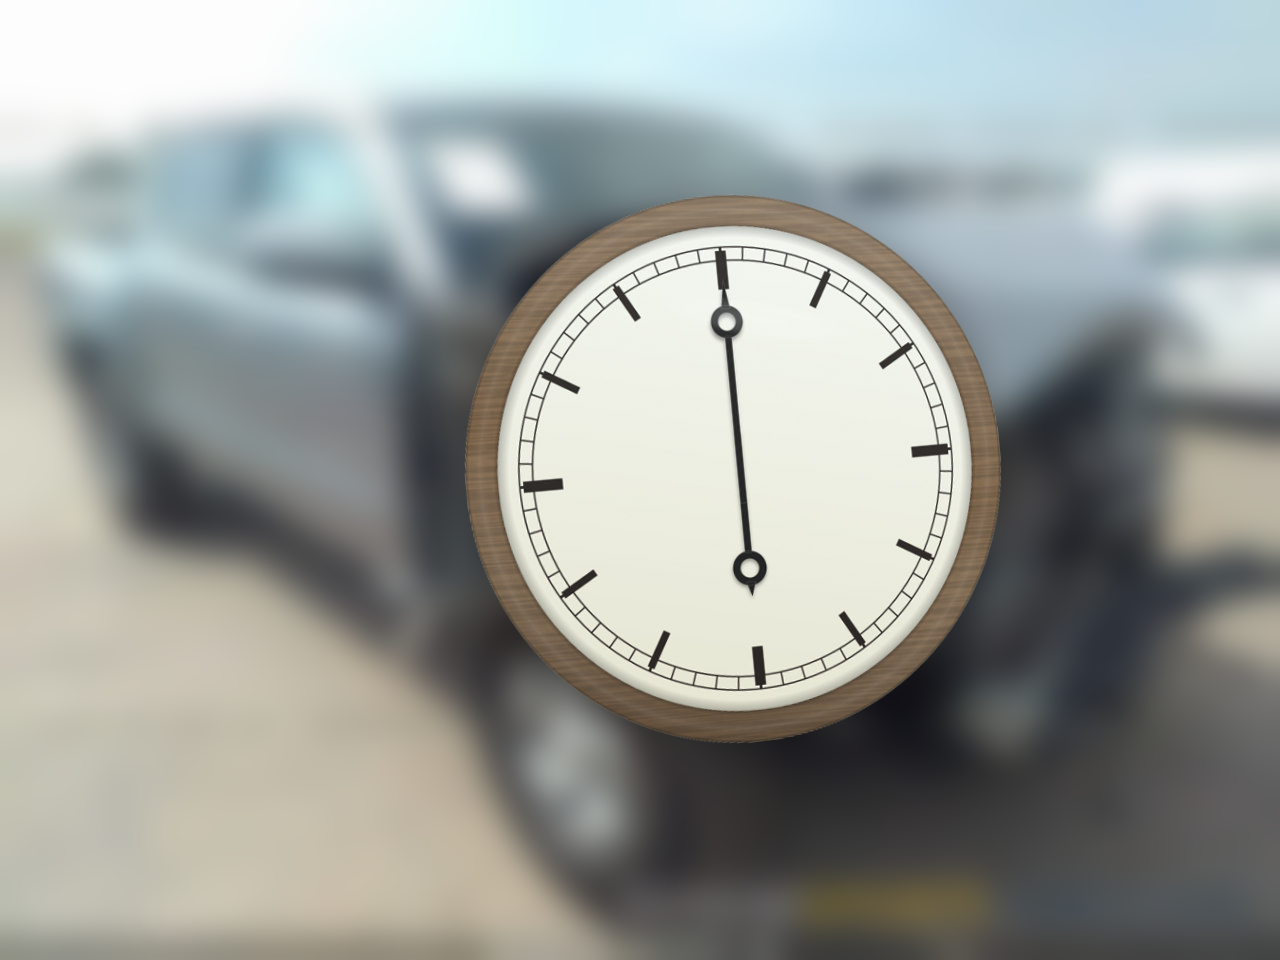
6:00
